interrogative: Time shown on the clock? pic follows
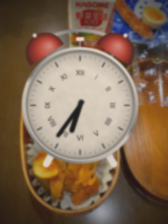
6:36
